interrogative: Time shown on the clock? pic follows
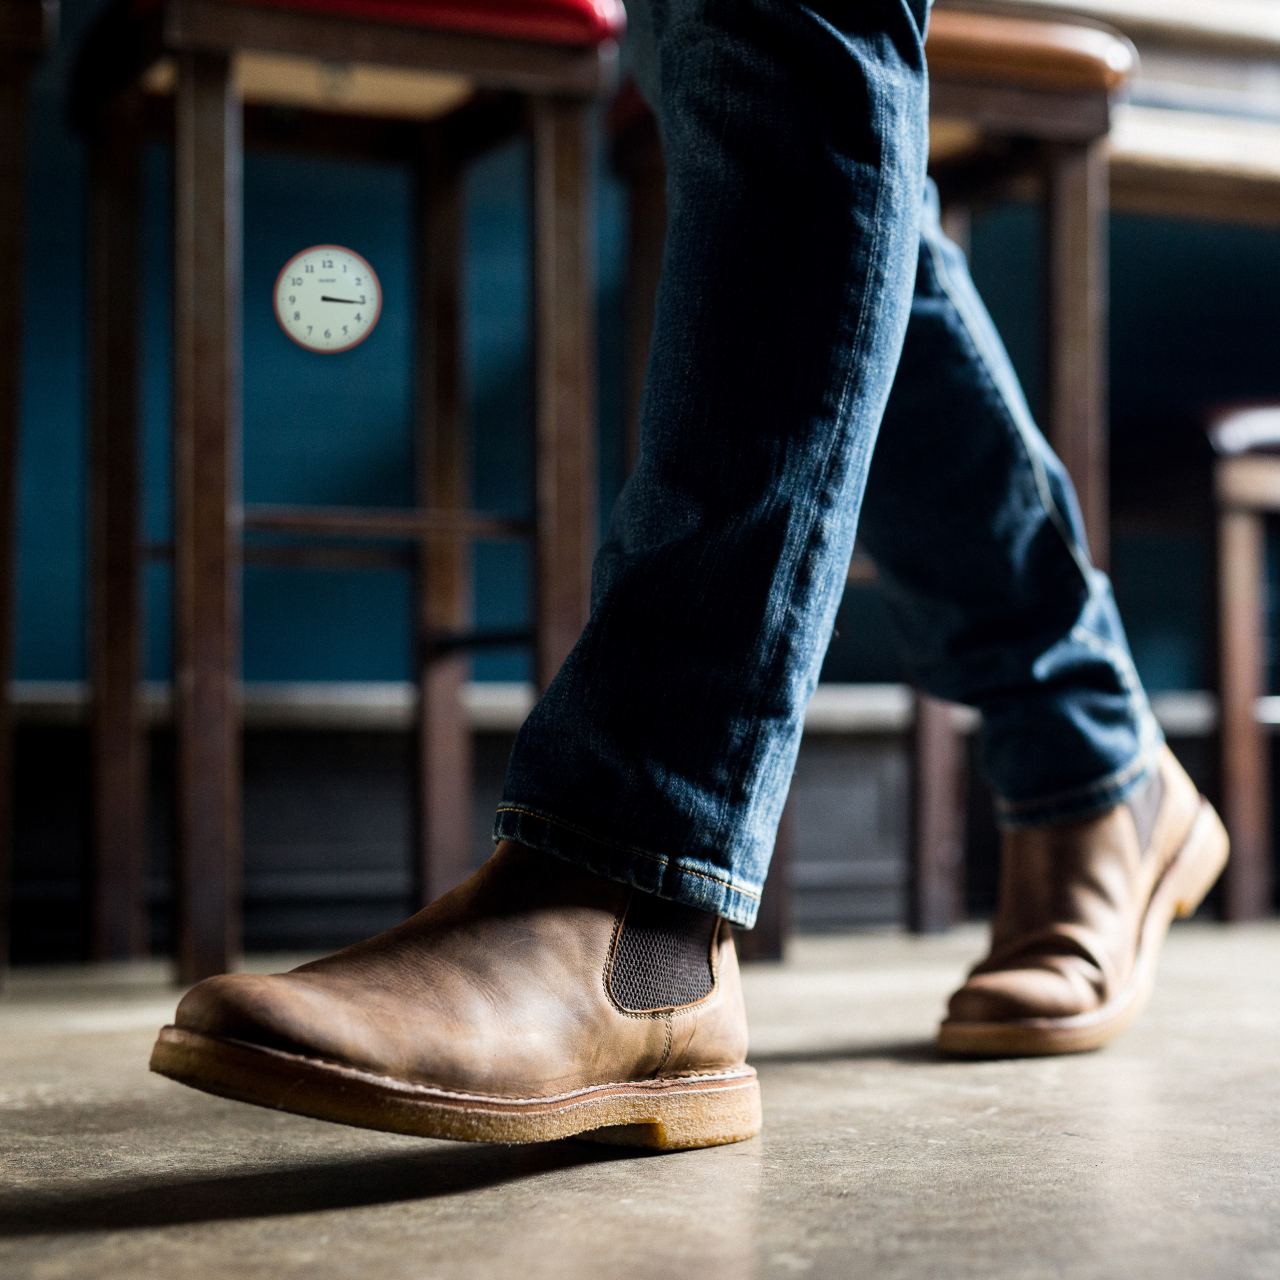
3:16
